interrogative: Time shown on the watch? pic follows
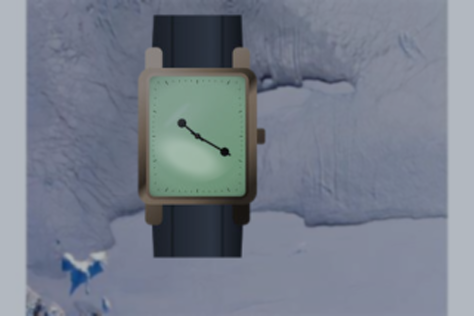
10:20
